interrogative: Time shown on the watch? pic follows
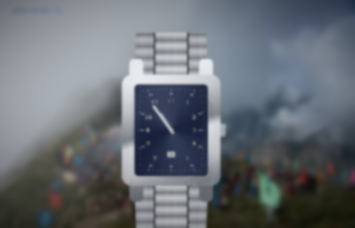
10:54
